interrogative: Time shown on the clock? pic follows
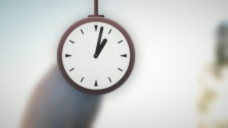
1:02
